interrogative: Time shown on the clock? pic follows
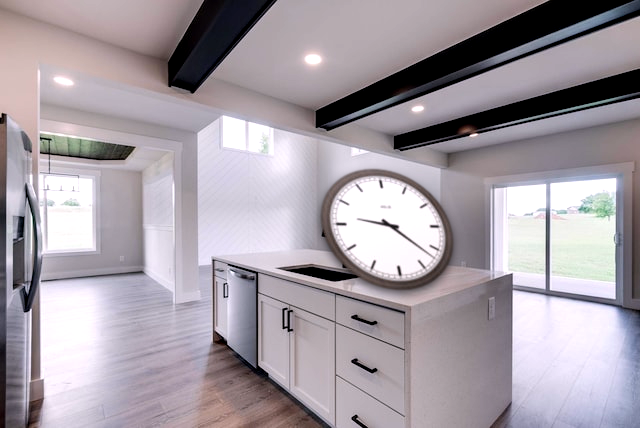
9:22
